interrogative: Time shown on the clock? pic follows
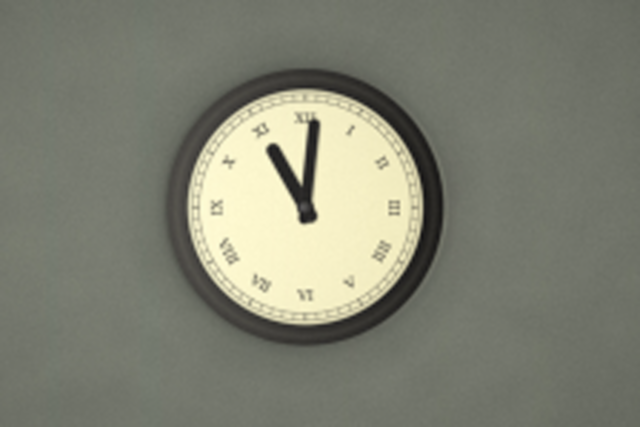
11:01
